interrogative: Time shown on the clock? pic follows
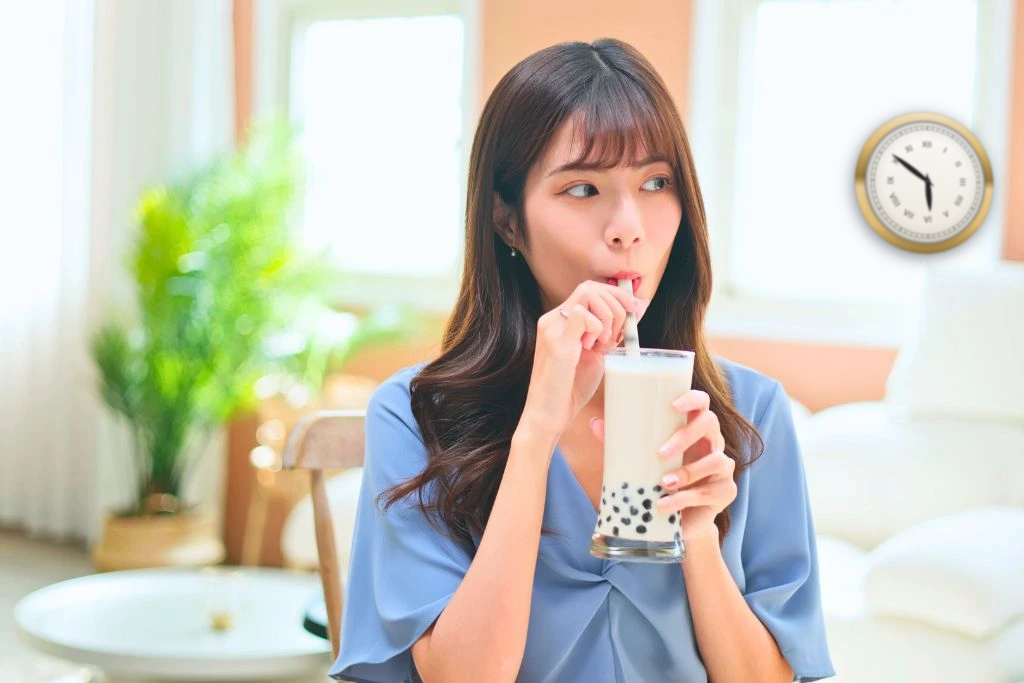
5:51
